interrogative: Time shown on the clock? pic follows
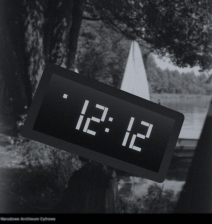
12:12
